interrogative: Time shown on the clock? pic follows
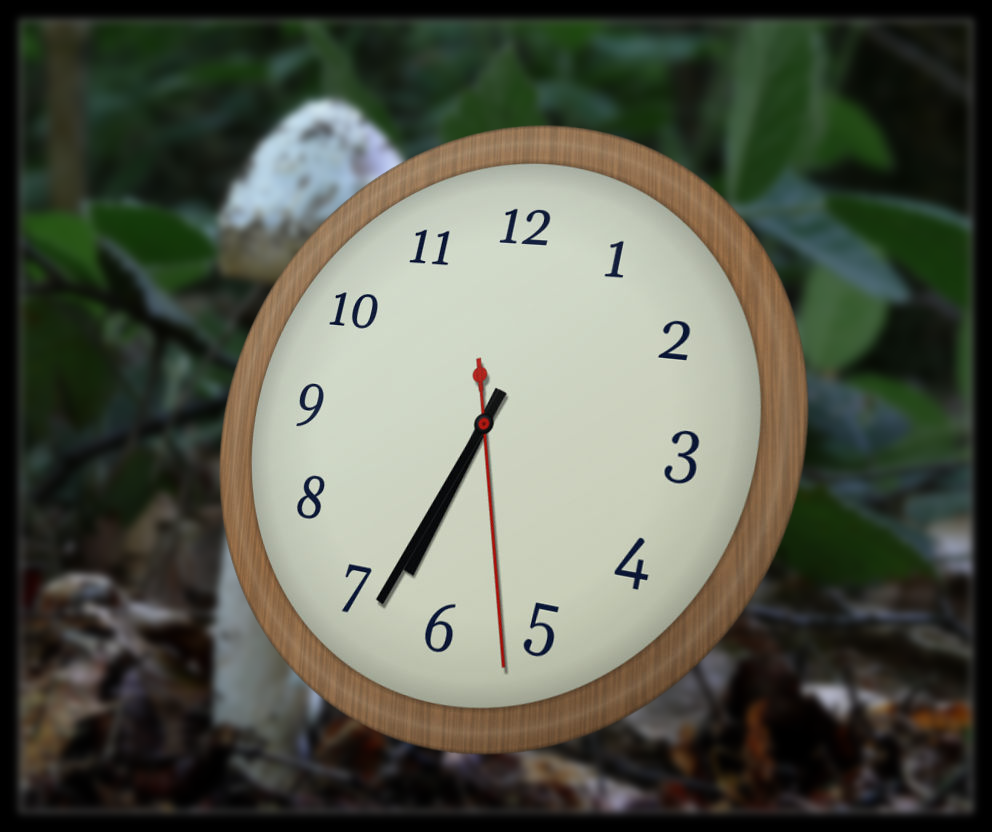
6:33:27
